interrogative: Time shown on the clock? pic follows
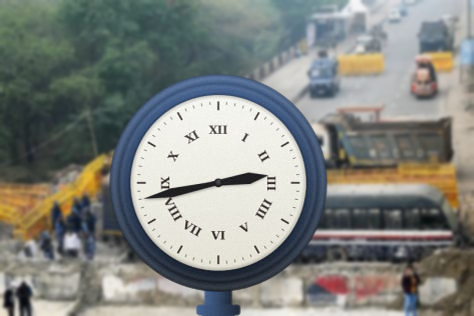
2:43
